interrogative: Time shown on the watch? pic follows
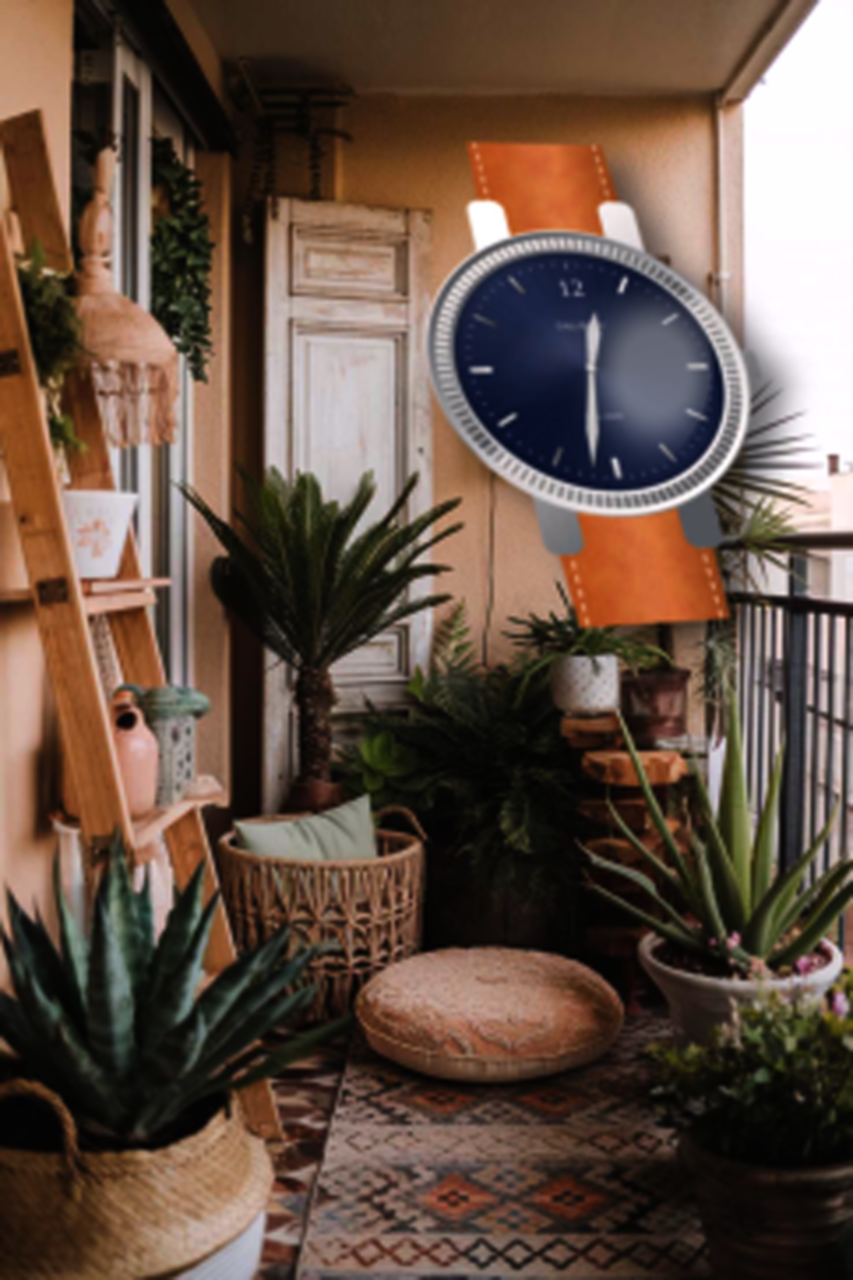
12:32
